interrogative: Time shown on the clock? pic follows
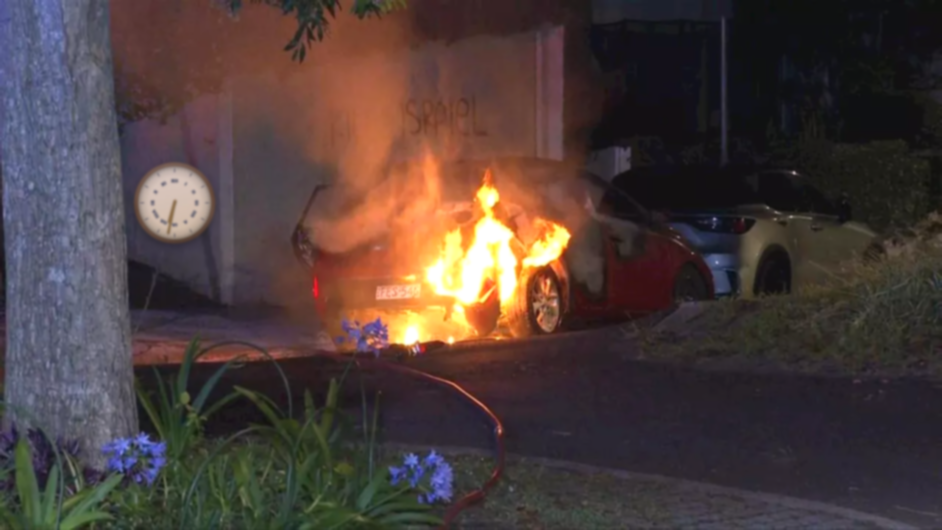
6:32
